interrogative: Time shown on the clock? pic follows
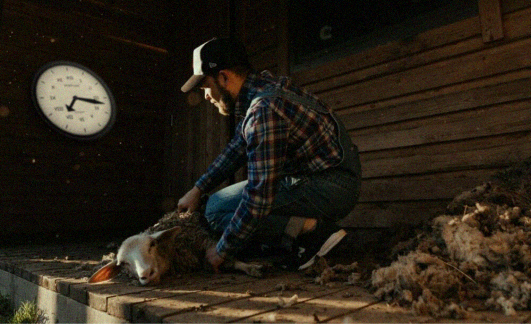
7:17
